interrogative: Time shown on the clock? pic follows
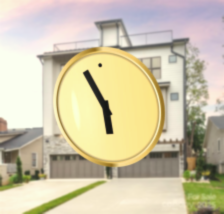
5:56
